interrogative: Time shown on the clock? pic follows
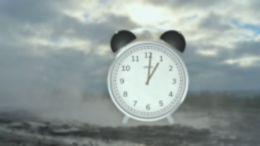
1:01
